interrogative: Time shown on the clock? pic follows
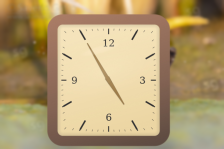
4:55
